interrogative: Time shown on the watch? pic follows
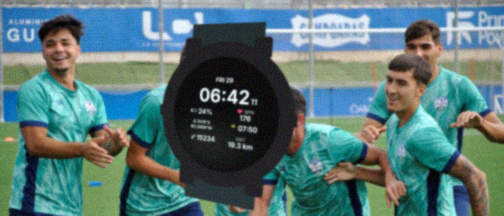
6:42
